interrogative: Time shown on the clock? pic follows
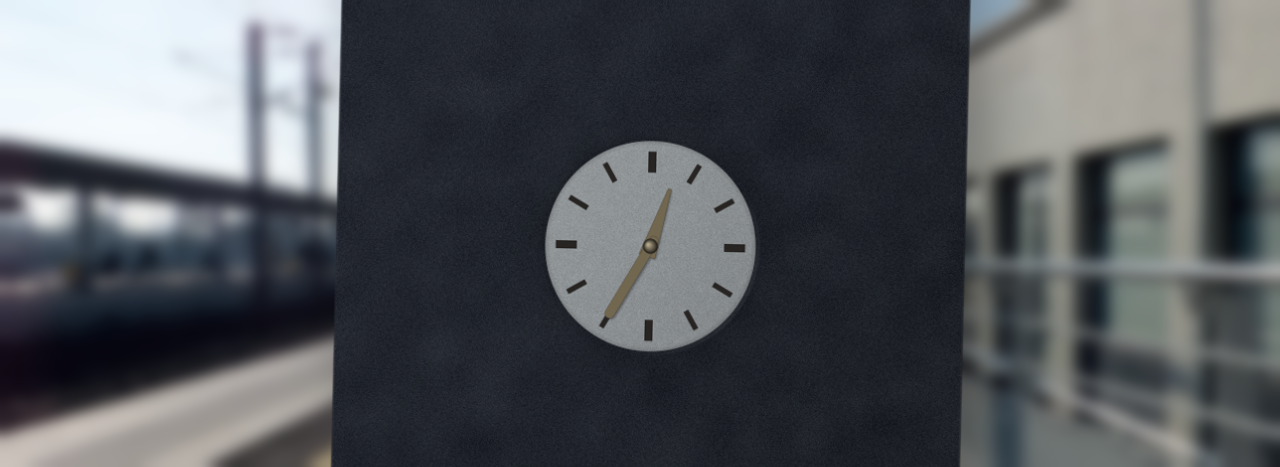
12:35
